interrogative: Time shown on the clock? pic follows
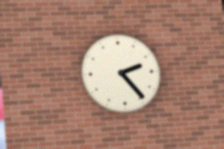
2:24
